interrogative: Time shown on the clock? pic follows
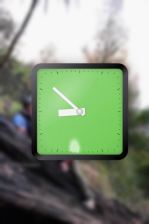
8:52
